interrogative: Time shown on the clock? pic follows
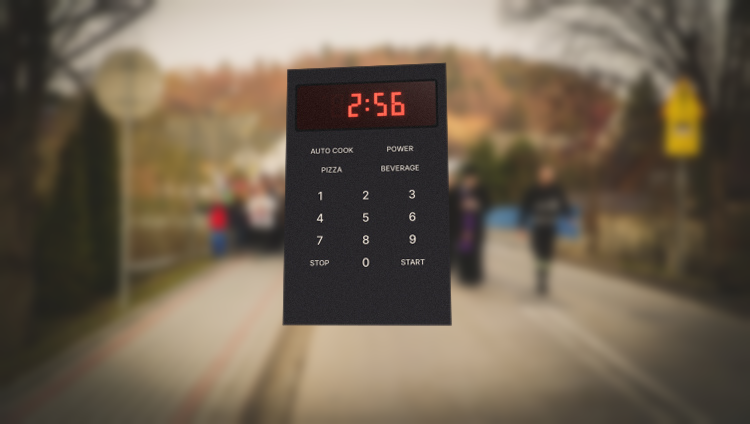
2:56
